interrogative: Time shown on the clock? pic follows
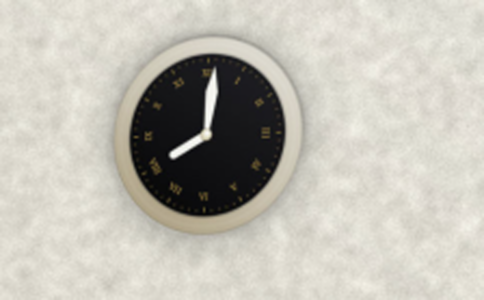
8:01
